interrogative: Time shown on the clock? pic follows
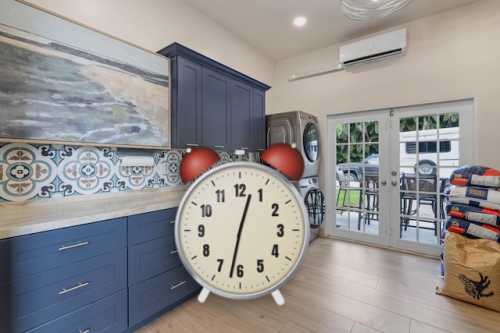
12:32
